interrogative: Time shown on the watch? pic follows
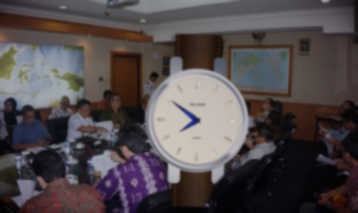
7:51
